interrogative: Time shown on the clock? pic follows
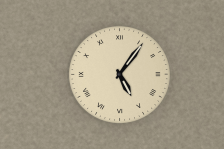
5:06
